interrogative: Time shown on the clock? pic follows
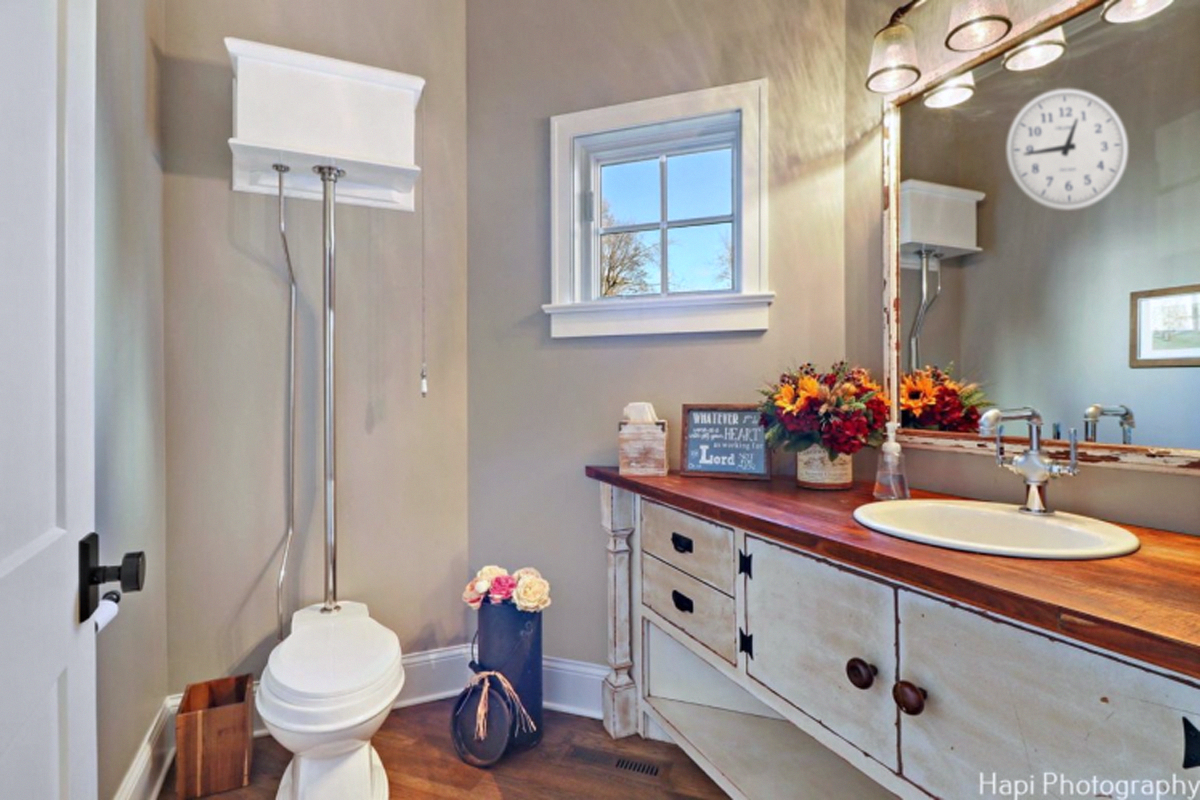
12:44
